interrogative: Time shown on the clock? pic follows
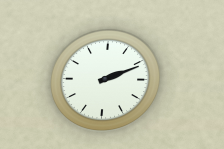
2:11
